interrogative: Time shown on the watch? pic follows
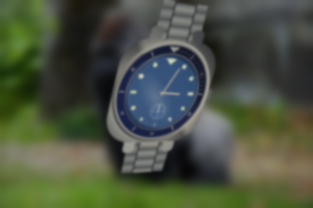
3:04
